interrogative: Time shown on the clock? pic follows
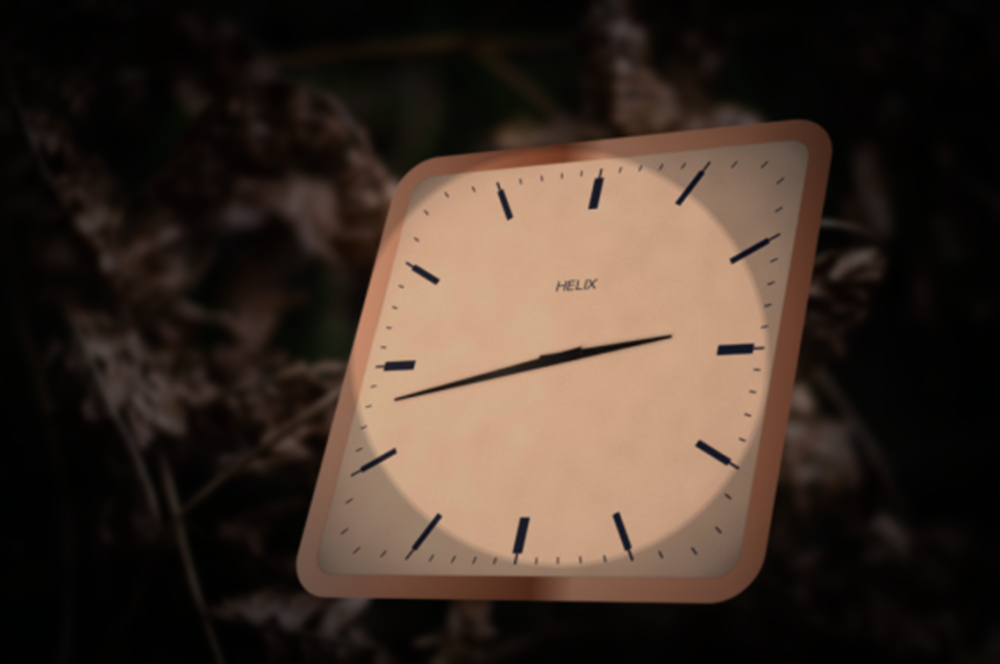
2:43
